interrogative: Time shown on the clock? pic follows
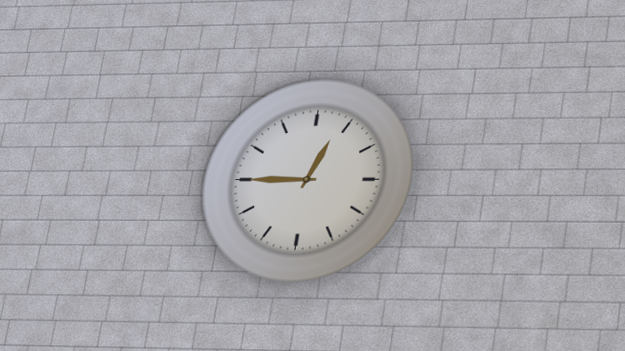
12:45
